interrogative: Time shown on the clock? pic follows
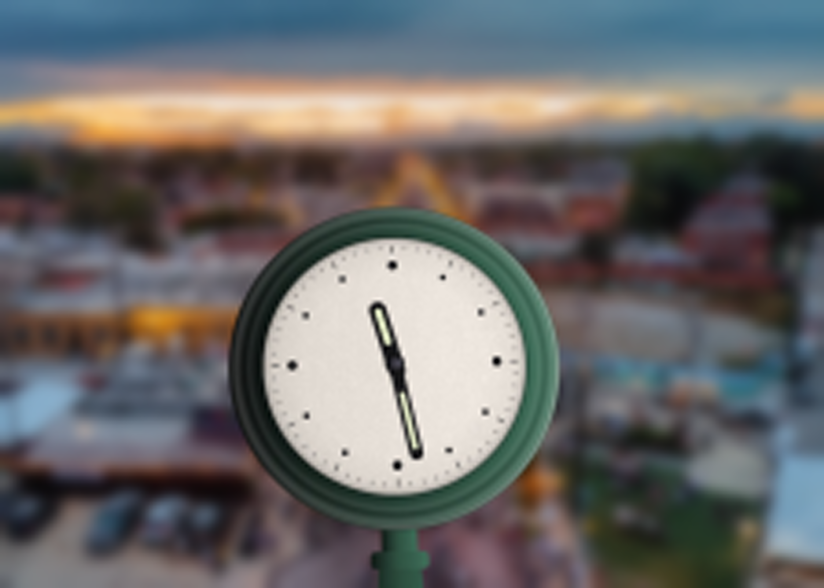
11:28
